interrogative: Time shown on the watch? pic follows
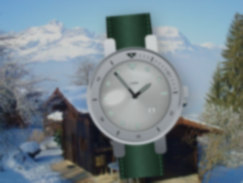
1:54
